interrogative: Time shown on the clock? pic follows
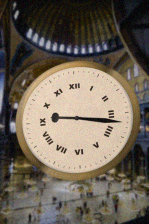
9:17
